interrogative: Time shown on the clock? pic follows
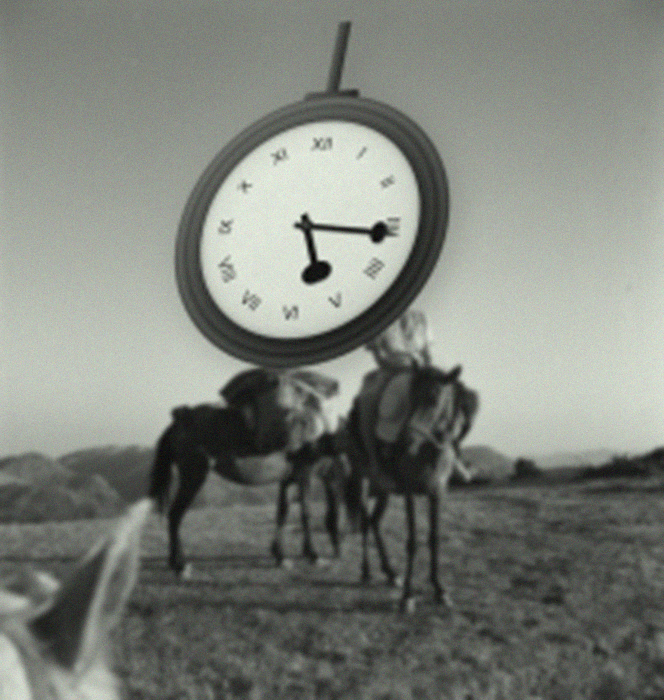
5:16
